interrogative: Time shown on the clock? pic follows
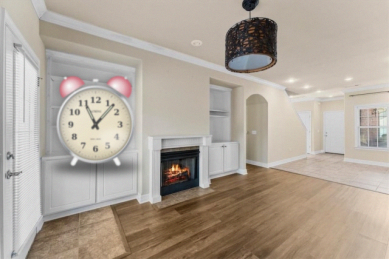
11:07
